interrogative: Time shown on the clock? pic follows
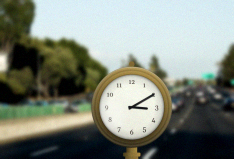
3:10
